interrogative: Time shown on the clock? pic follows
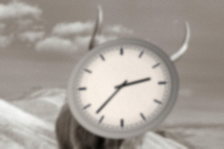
2:37
